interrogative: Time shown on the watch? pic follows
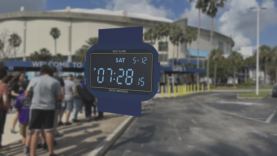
7:28:15
